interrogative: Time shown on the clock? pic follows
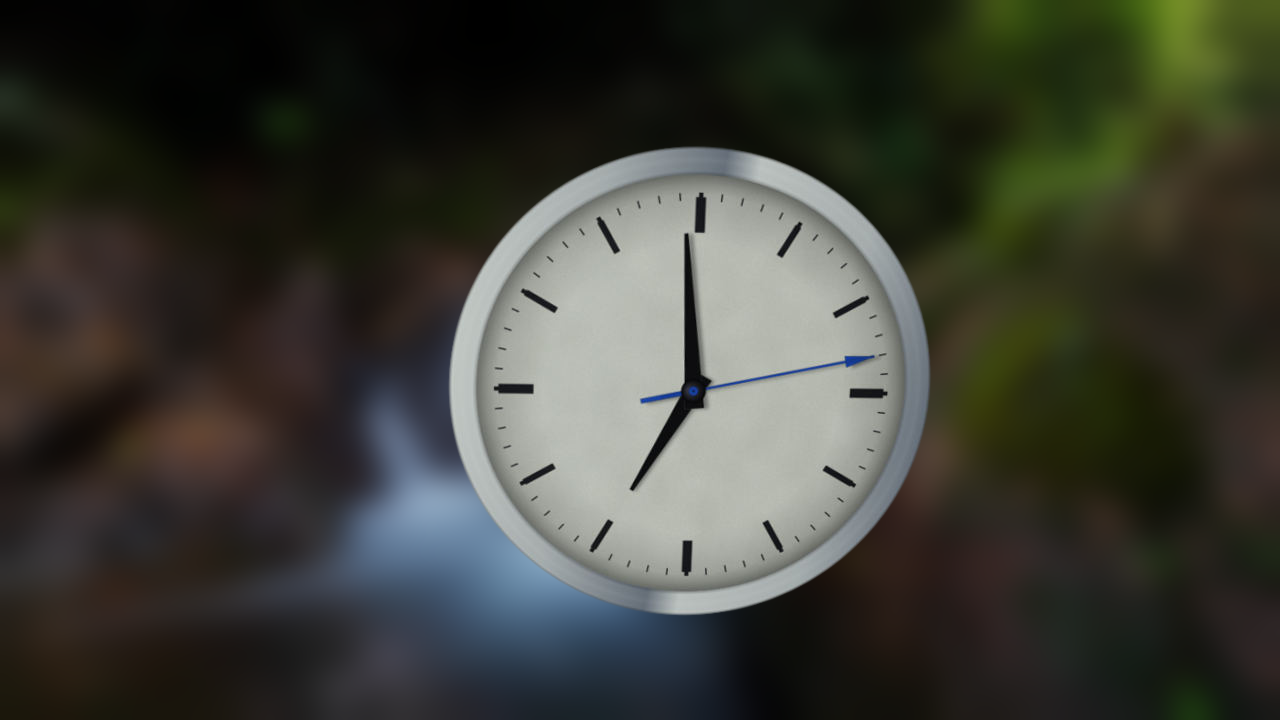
6:59:13
